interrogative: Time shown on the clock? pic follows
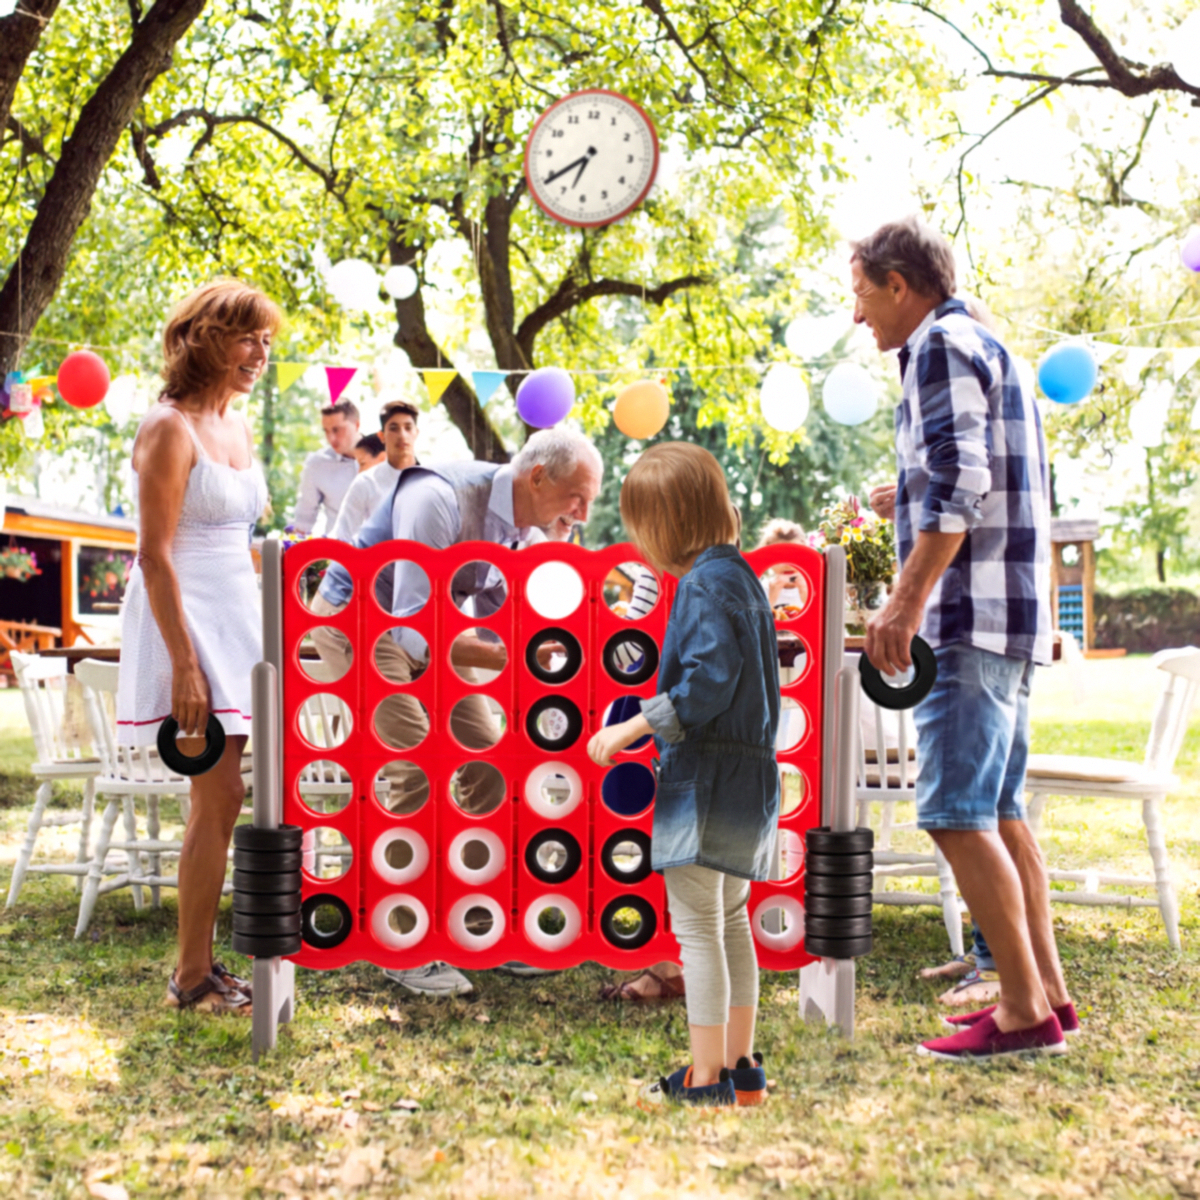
6:39
